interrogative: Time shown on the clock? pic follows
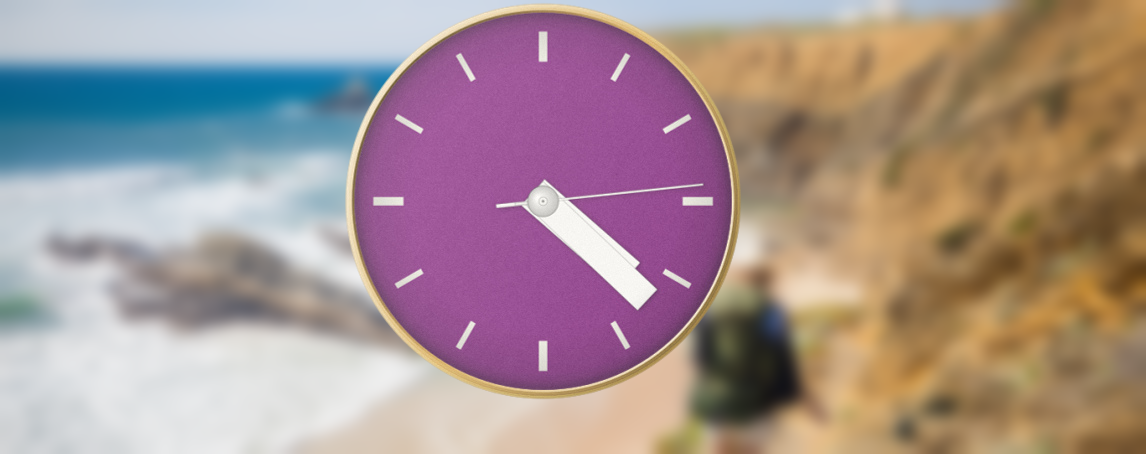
4:22:14
